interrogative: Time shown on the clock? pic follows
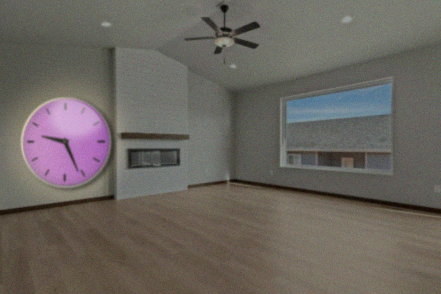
9:26
